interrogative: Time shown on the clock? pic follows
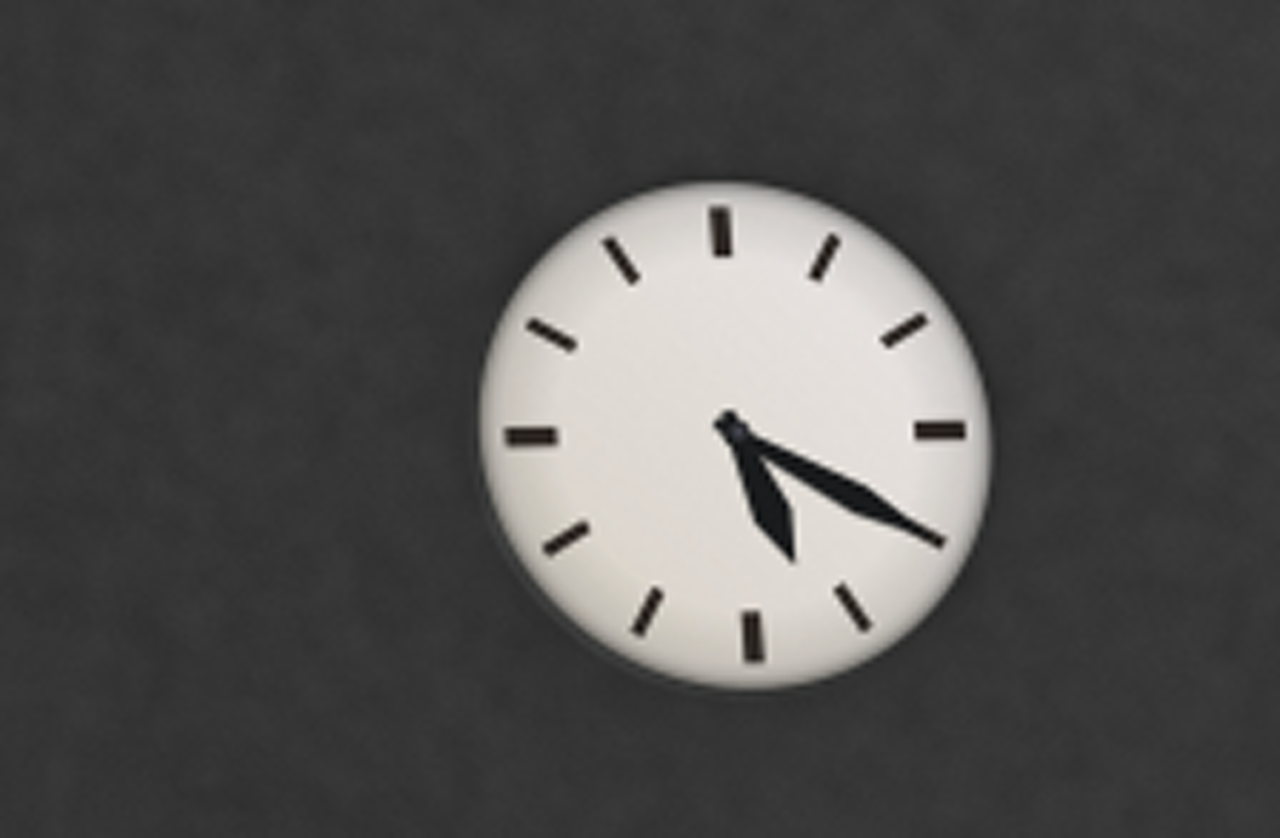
5:20
